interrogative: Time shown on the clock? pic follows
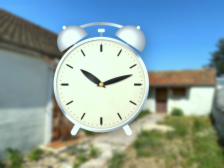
10:12
